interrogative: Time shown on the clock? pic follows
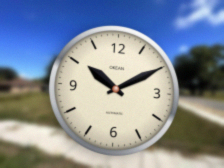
10:10
